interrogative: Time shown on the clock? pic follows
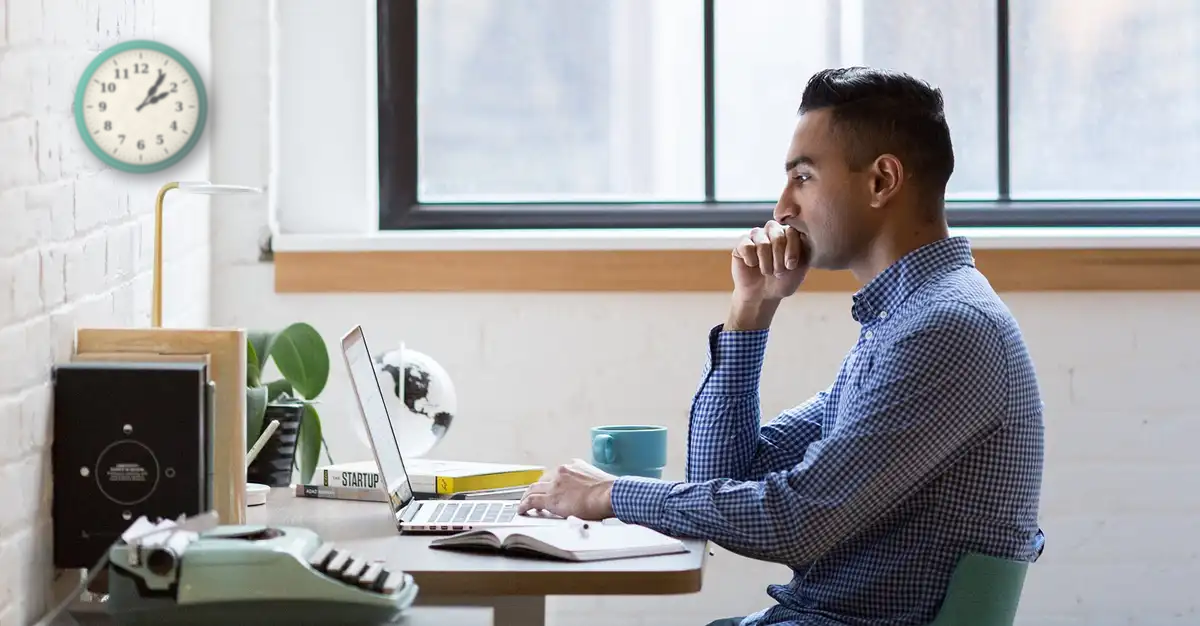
2:06
